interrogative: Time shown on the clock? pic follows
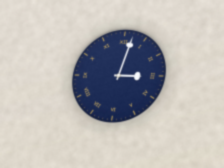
3:02
